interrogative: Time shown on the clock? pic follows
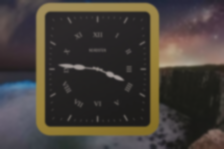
3:46
